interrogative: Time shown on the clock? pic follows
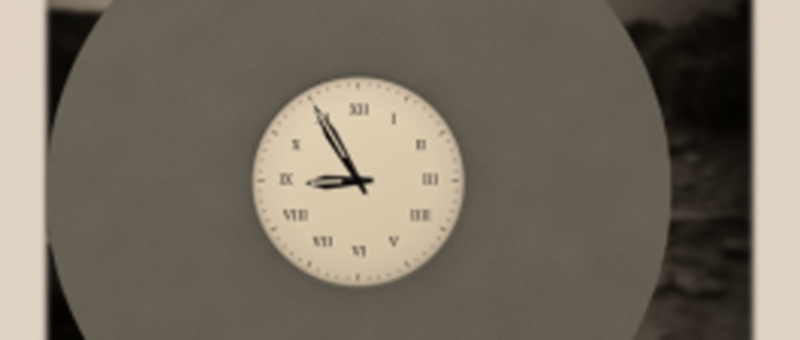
8:55
